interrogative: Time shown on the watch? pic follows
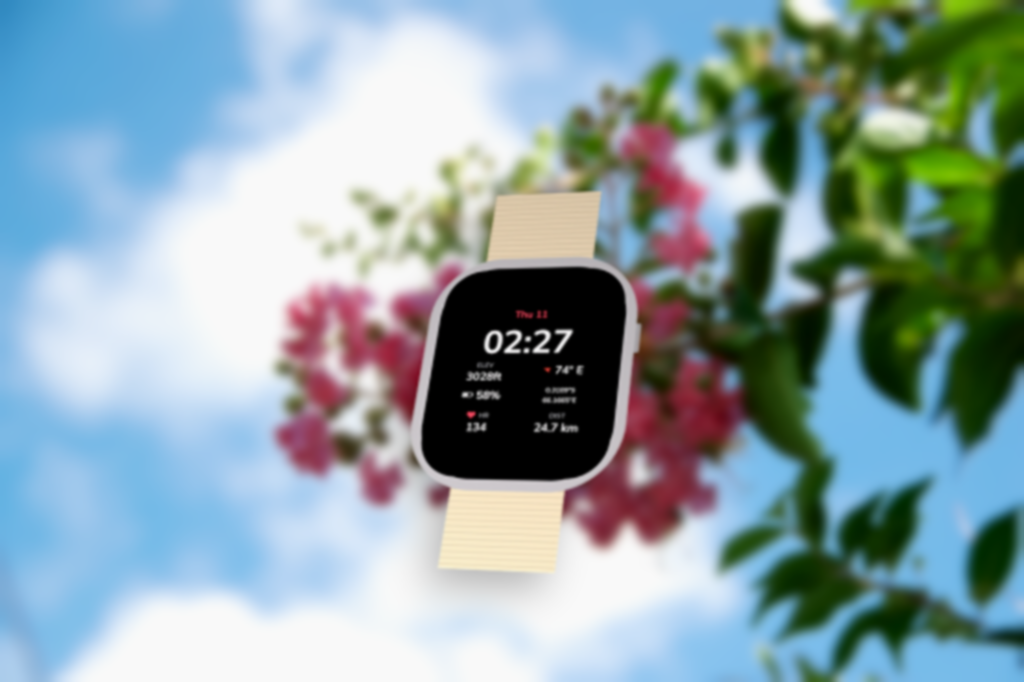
2:27
